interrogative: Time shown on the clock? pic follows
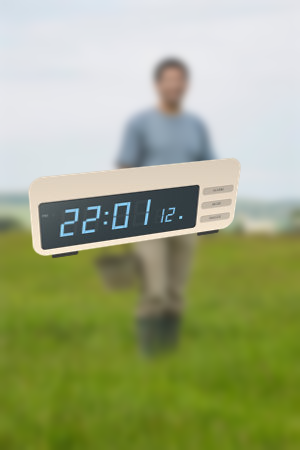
22:01:12
